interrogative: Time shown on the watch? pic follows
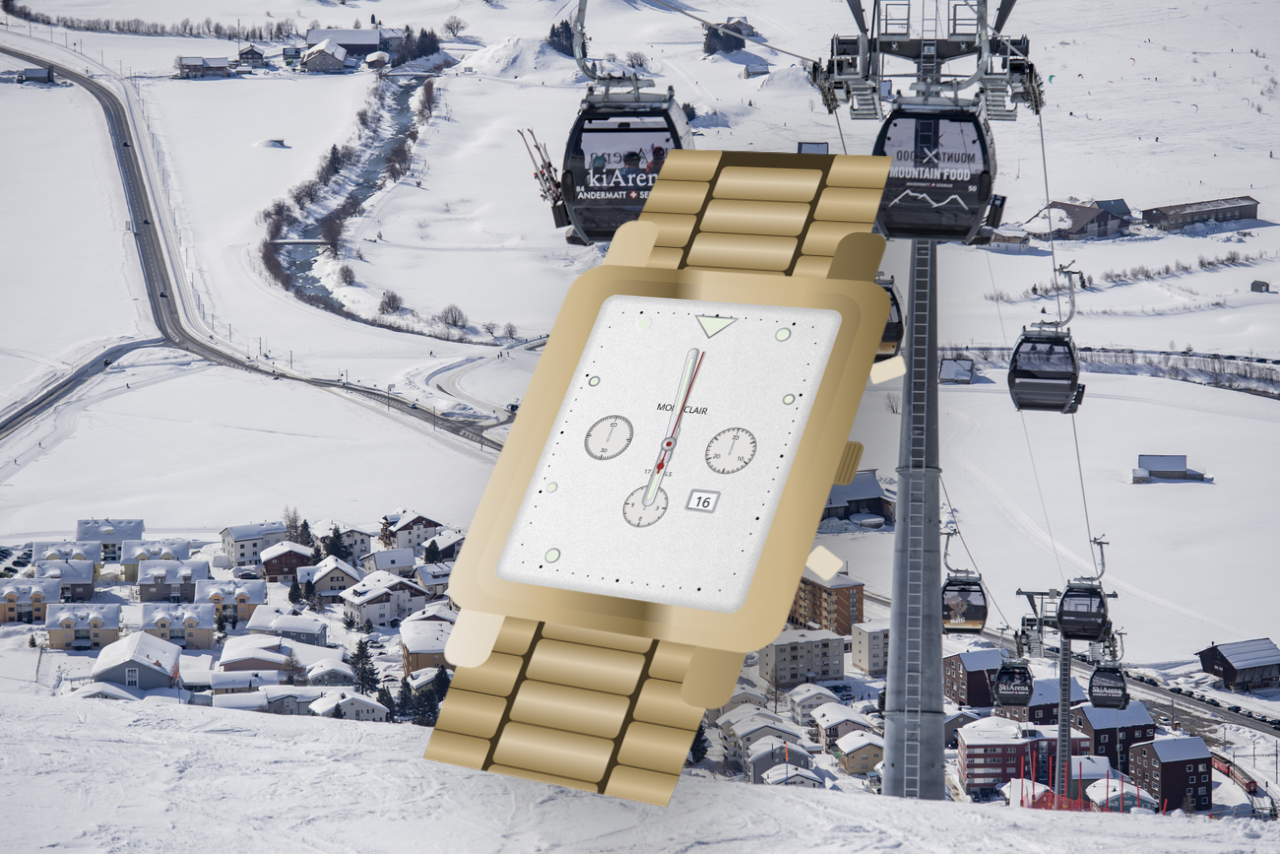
5:59
